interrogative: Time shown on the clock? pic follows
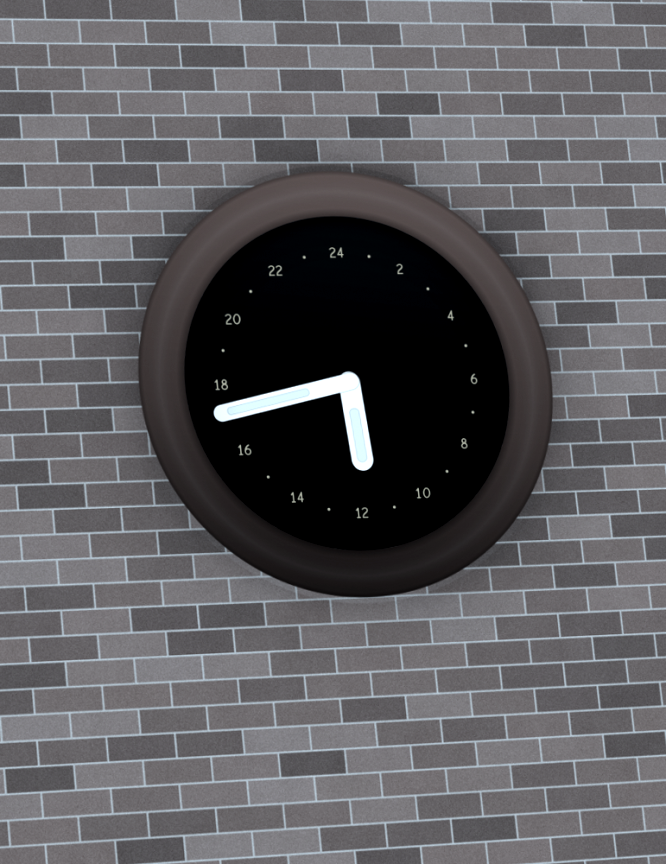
11:43
